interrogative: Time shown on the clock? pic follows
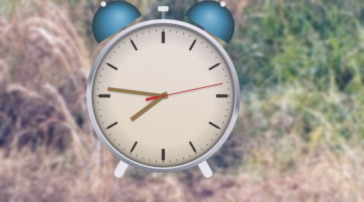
7:46:13
